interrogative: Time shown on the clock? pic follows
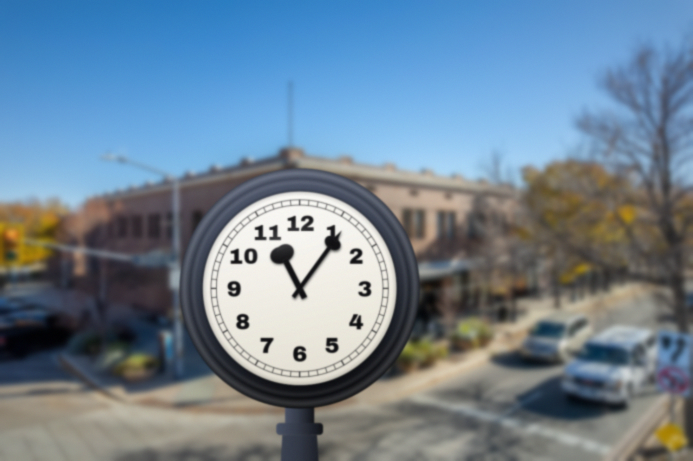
11:06
